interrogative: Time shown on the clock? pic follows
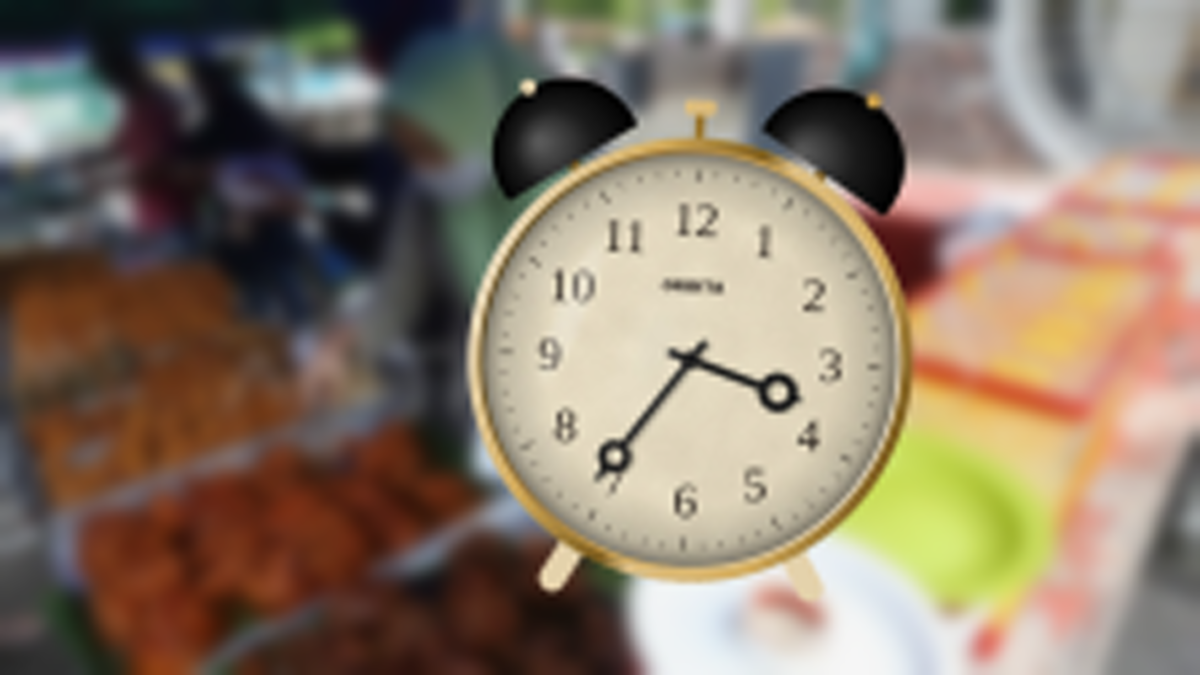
3:36
